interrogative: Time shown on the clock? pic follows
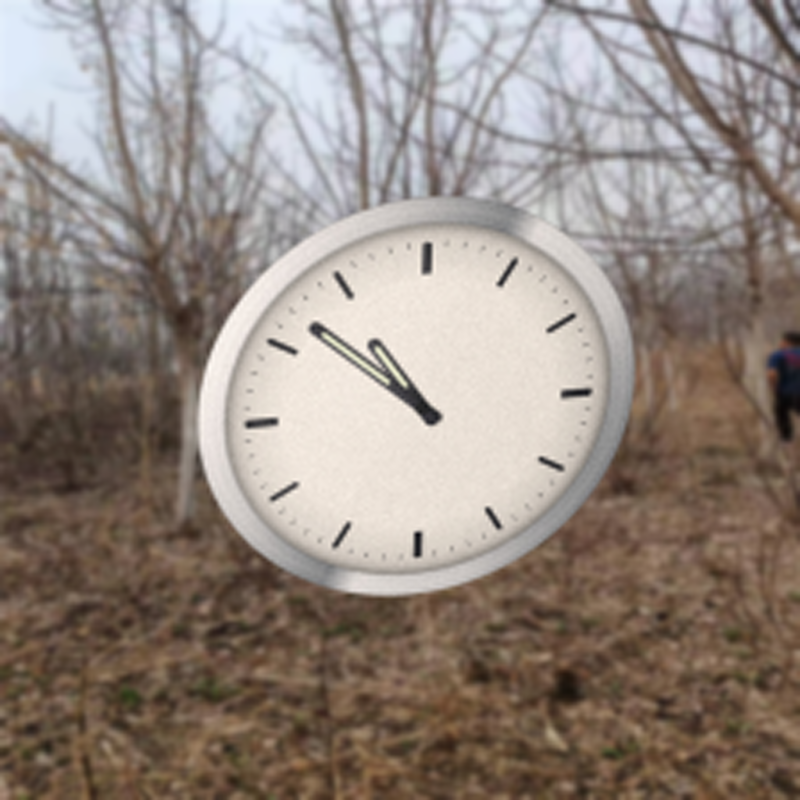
10:52
